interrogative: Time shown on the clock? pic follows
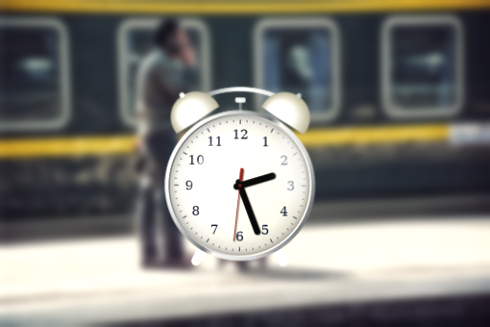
2:26:31
